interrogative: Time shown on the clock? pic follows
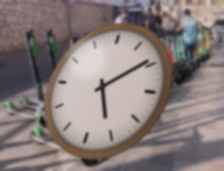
5:09
